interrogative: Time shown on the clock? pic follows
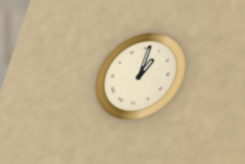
1:01
